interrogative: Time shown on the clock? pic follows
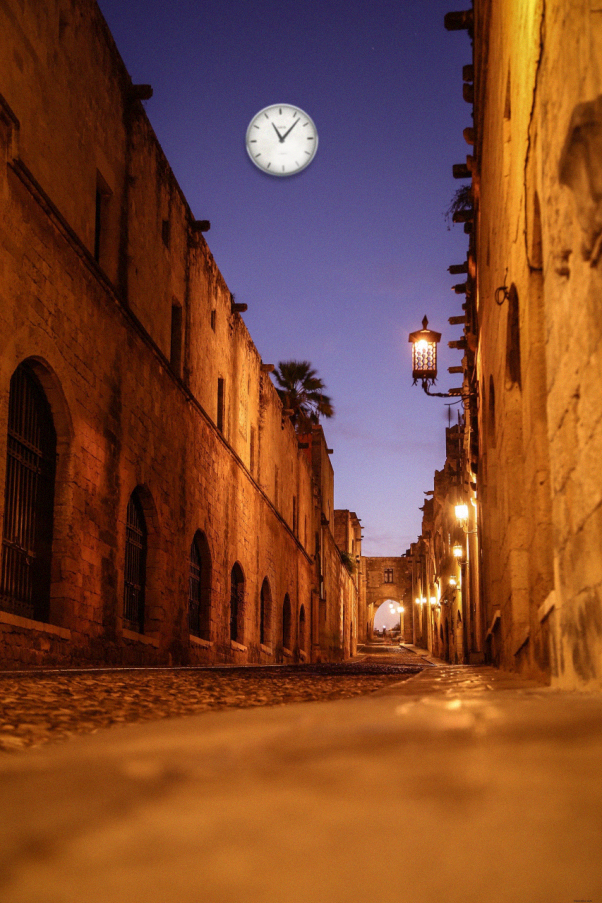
11:07
